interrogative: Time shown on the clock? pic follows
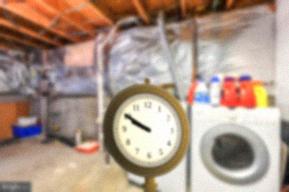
9:50
